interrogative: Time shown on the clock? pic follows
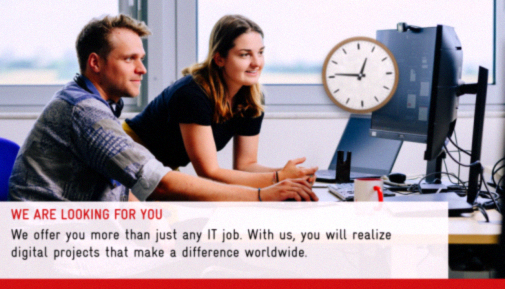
12:46
